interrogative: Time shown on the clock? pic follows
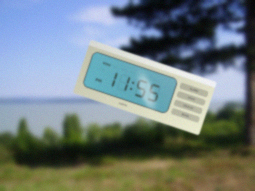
11:55
